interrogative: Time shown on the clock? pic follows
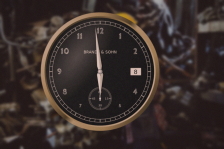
5:59
